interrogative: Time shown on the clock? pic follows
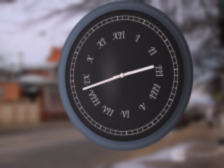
2:43
